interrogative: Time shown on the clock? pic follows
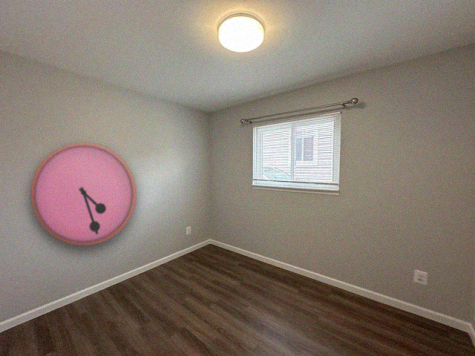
4:27
